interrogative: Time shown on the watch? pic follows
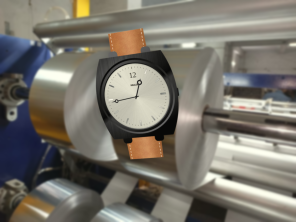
12:44
